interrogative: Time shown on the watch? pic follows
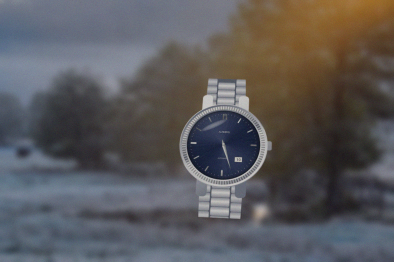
5:27
